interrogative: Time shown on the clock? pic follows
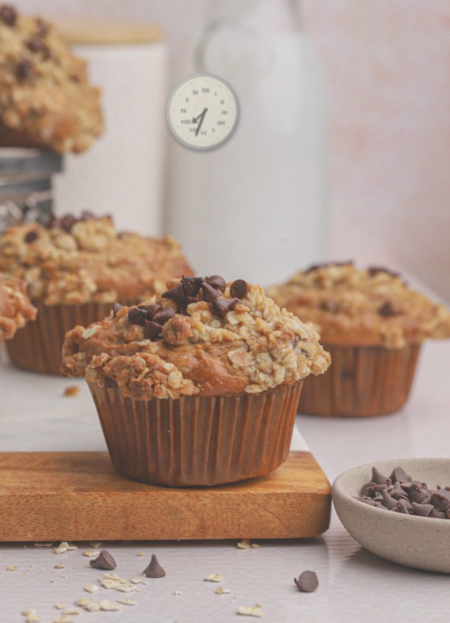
7:33
